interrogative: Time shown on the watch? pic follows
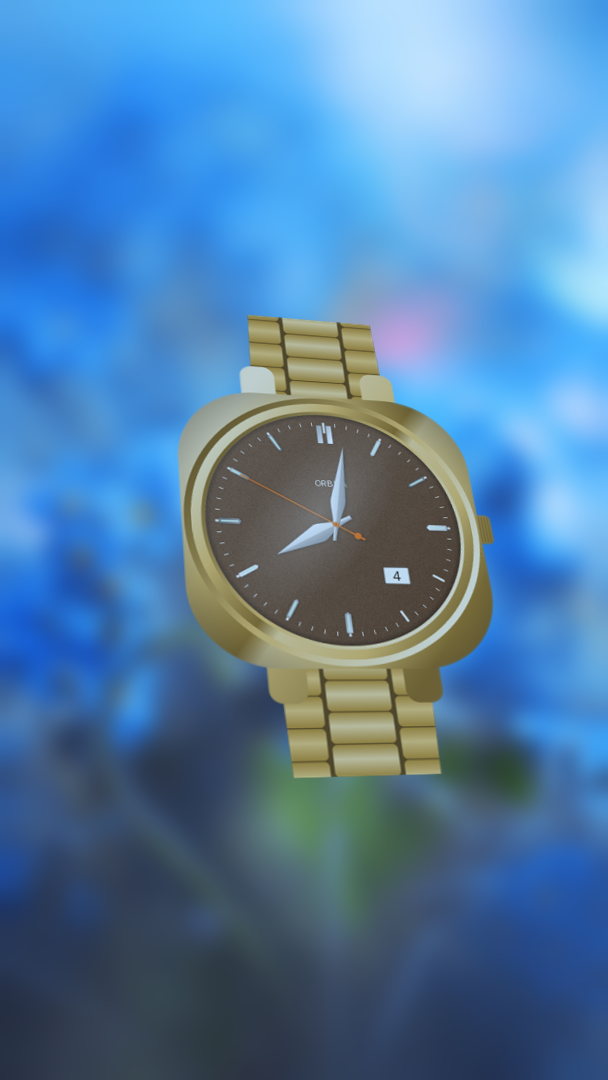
8:01:50
